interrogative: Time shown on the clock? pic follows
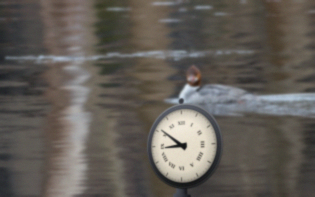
8:51
